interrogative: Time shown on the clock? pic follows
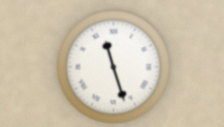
11:27
